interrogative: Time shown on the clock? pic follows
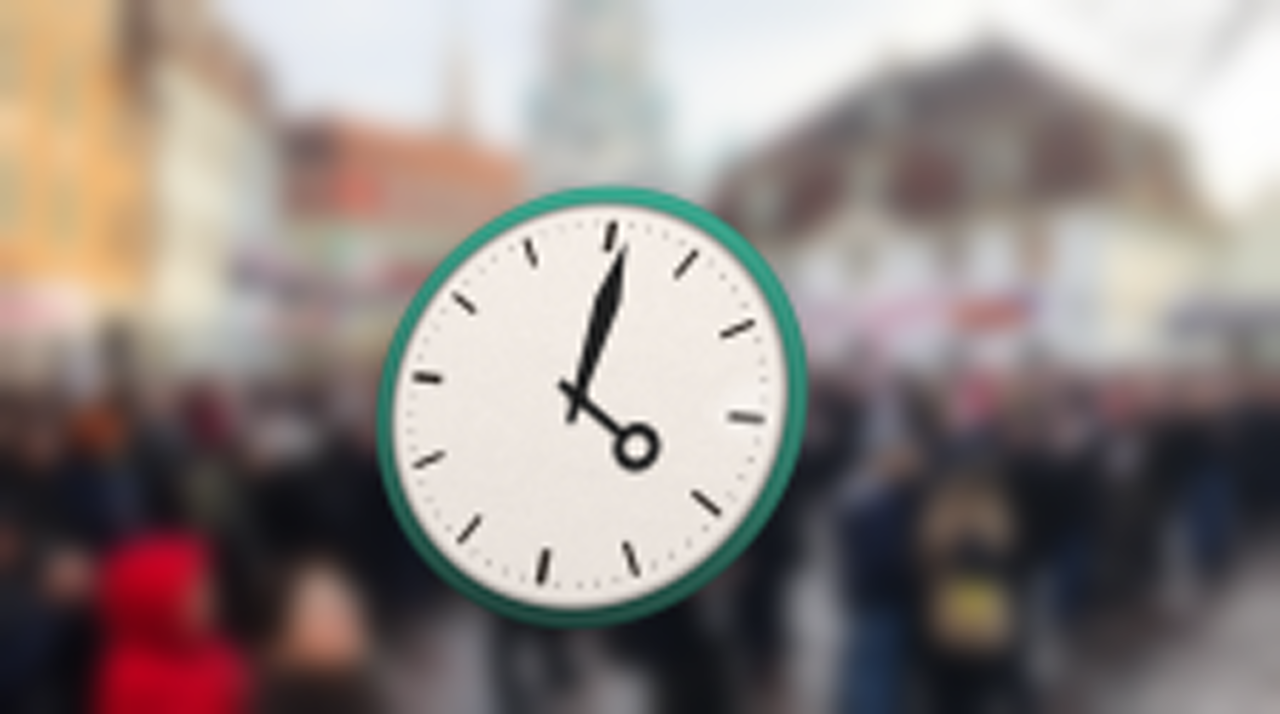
4:01
